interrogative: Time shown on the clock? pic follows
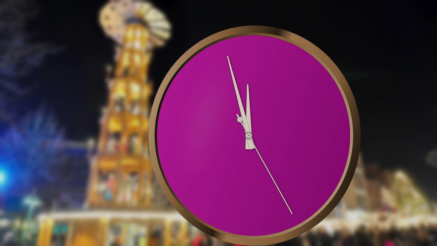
11:57:25
